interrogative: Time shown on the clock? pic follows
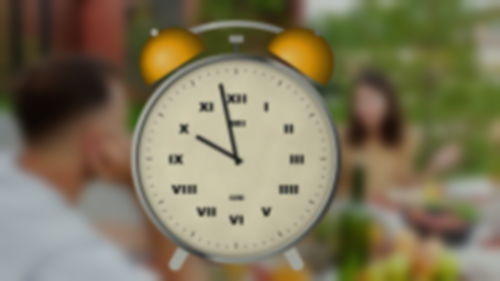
9:58
